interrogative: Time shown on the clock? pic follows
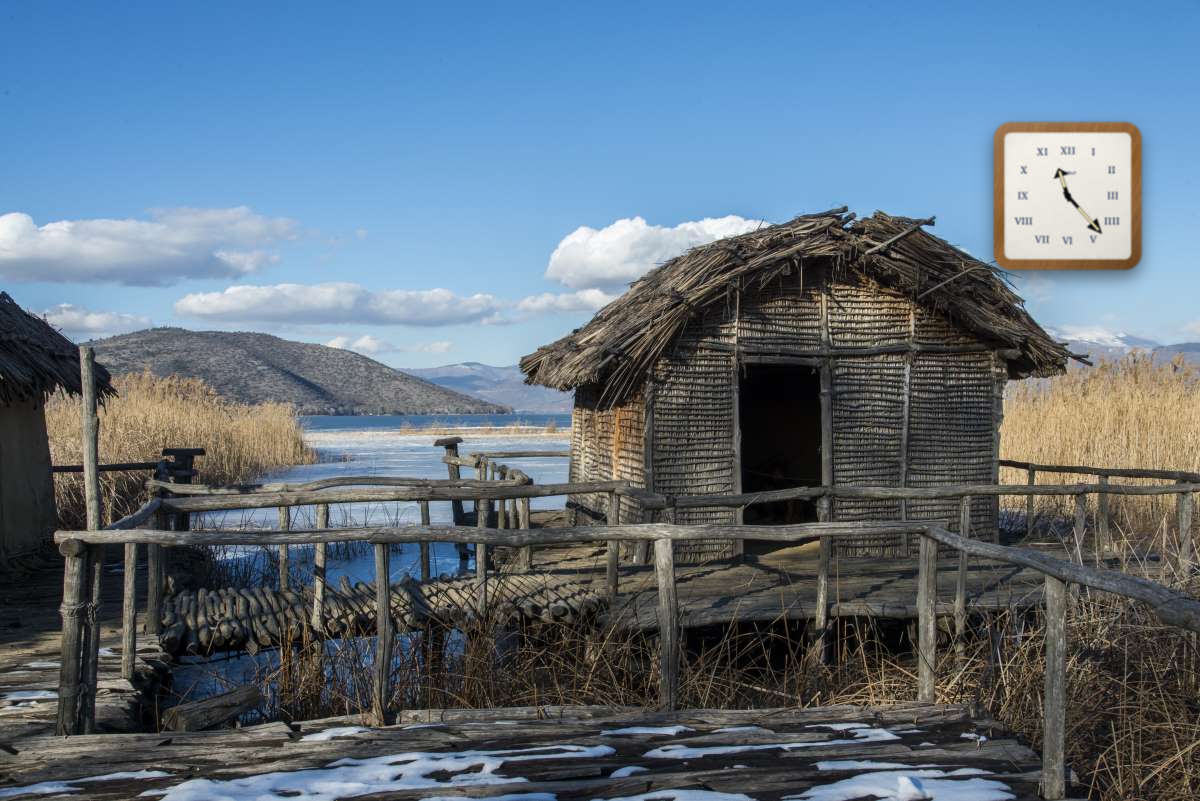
11:23
